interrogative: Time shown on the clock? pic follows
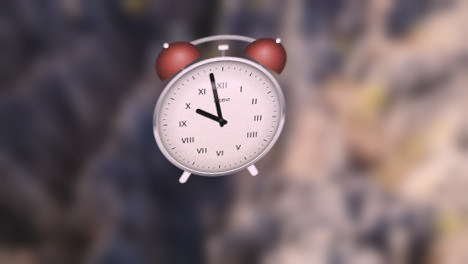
9:58
